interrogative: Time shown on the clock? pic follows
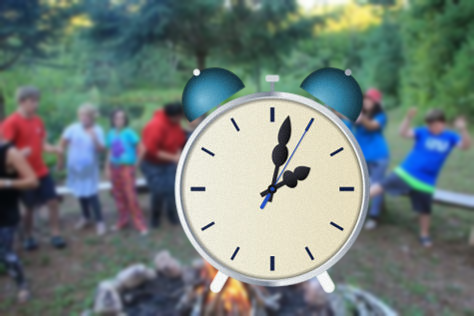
2:02:05
